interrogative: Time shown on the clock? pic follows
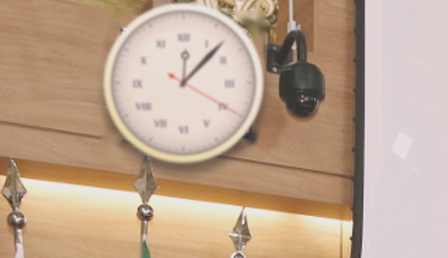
12:07:20
